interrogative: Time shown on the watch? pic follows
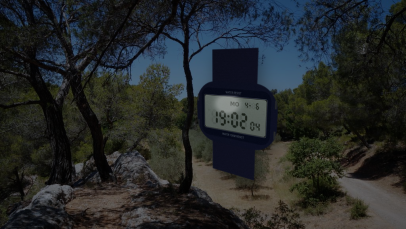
19:02:04
